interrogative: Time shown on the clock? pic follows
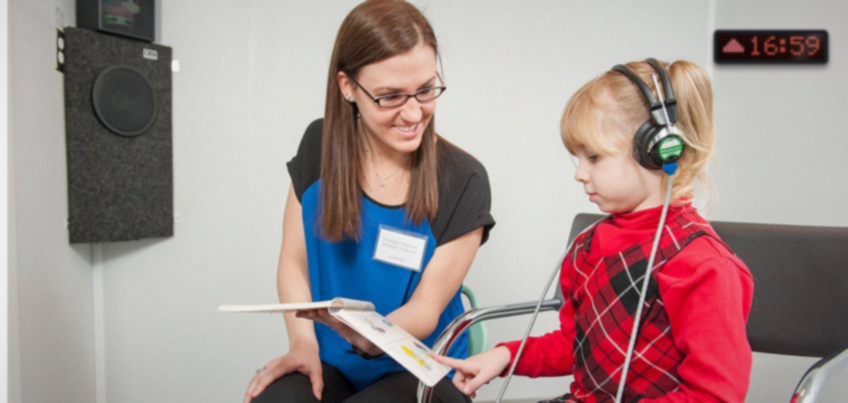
16:59
